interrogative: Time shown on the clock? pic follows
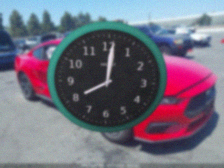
8:01
